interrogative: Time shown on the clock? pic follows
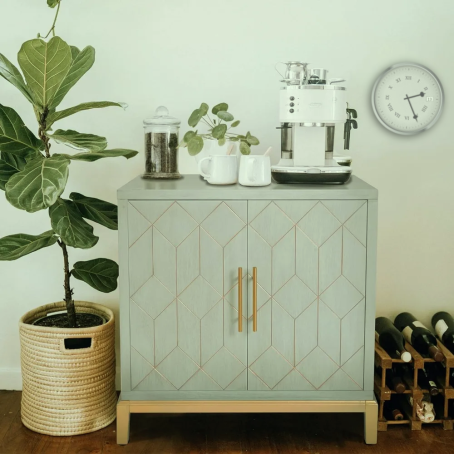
2:26
